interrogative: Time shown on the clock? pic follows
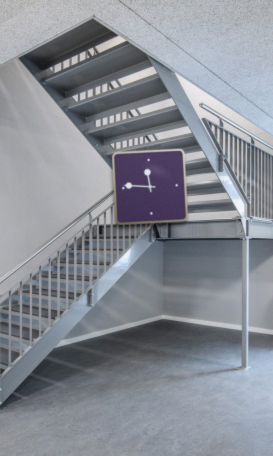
11:46
